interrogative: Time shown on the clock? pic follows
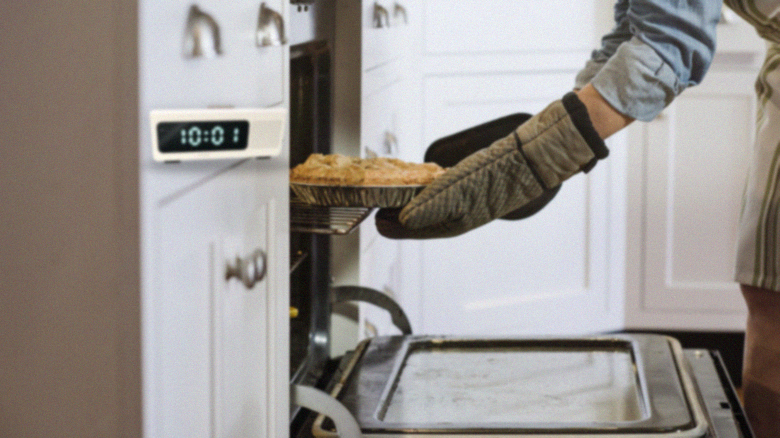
10:01
